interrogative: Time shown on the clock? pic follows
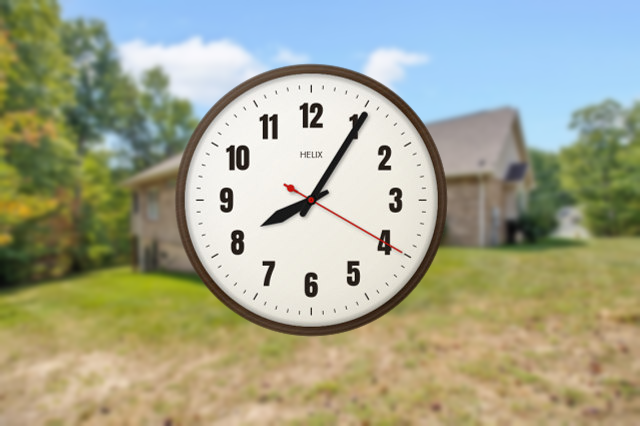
8:05:20
